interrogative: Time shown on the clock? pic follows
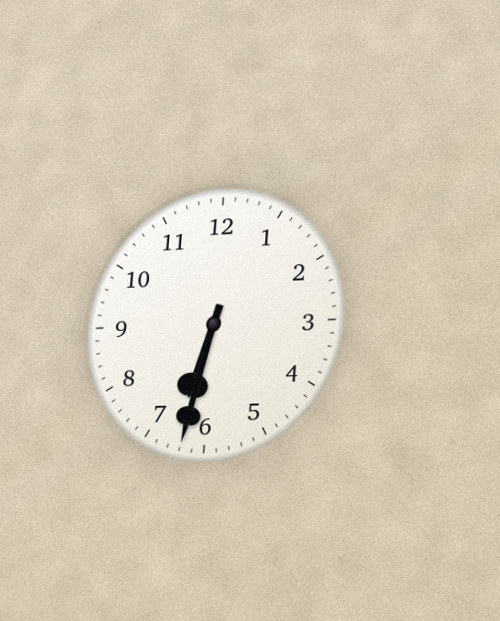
6:32
